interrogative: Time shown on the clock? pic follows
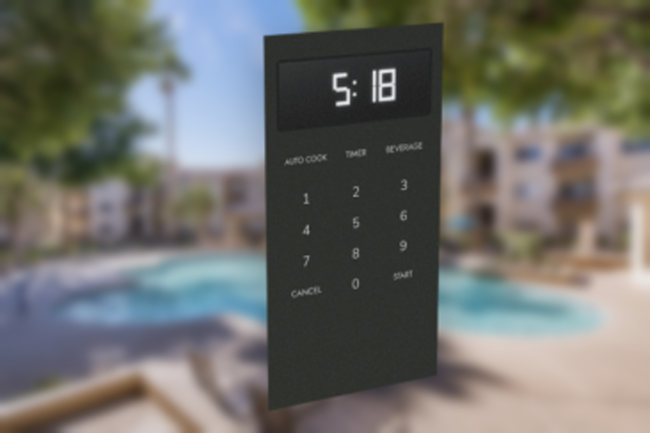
5:18
